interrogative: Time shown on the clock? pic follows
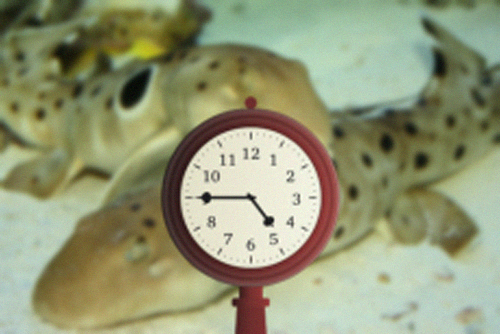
4:45
